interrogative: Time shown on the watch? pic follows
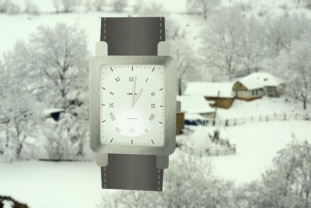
1:01
